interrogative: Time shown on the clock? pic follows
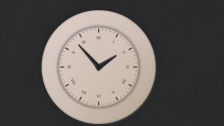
1:53
